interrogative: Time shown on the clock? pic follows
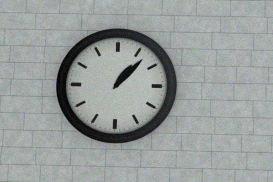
1:07
